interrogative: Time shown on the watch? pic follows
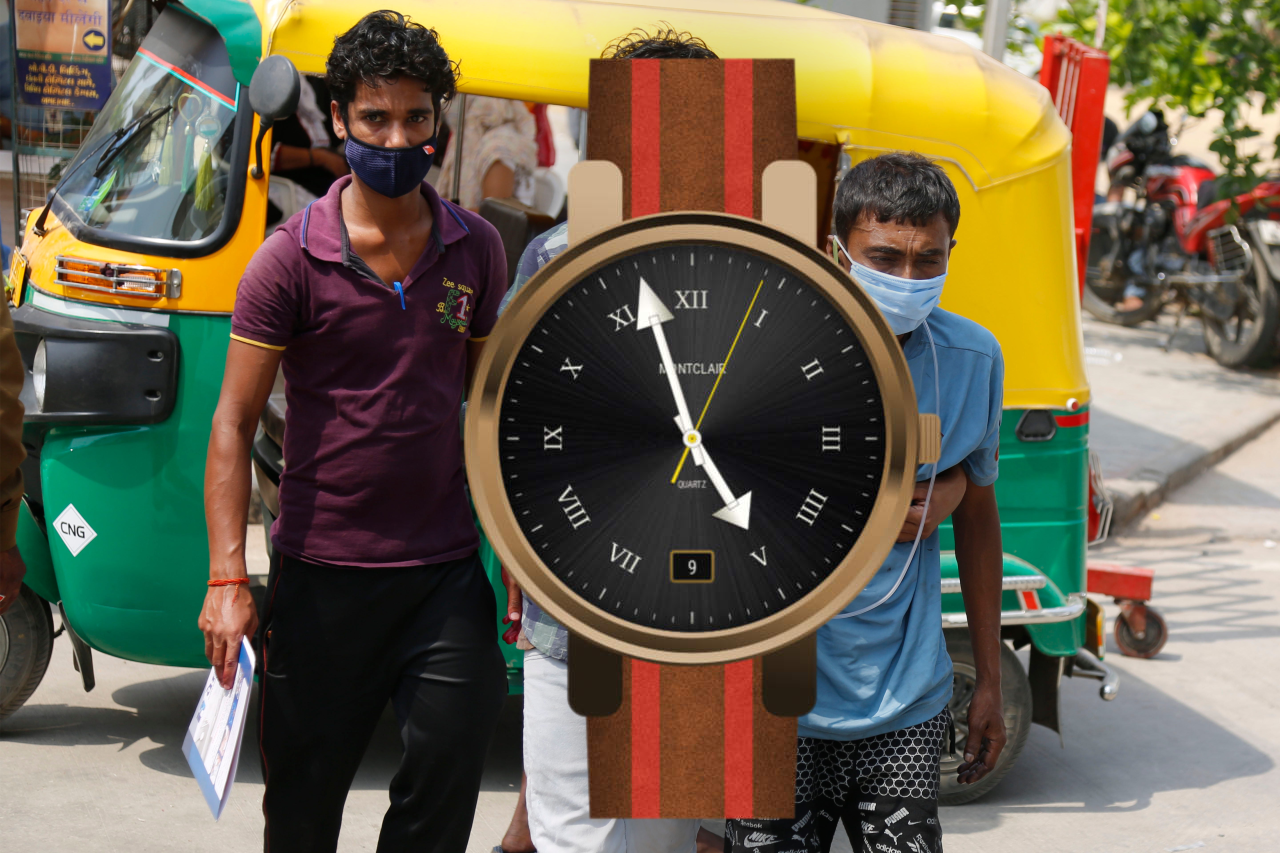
4:57:04
